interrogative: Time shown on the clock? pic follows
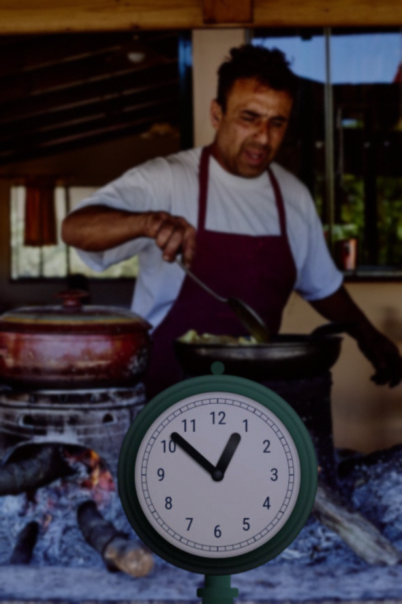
12:52
